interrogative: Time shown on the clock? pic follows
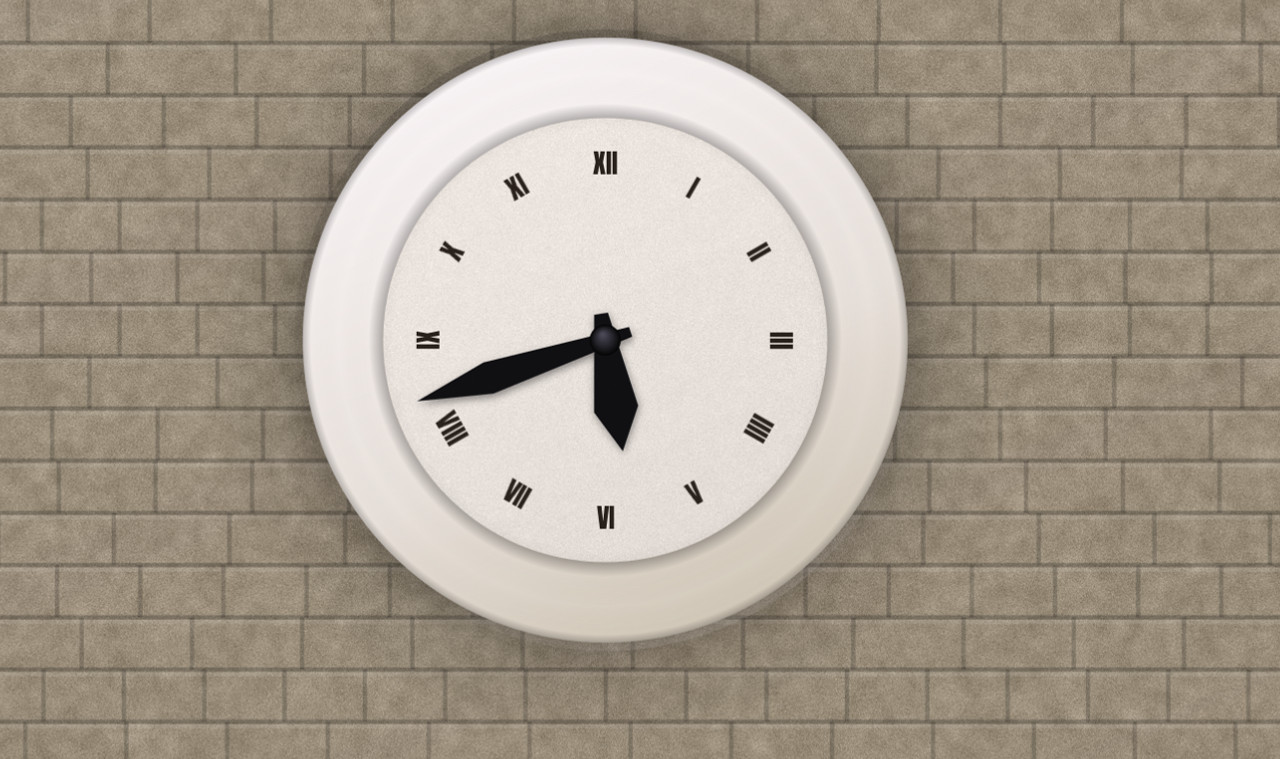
5:42
